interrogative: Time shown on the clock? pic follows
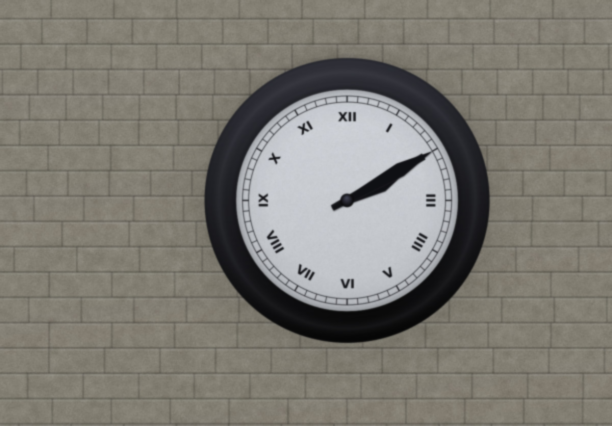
2:10
